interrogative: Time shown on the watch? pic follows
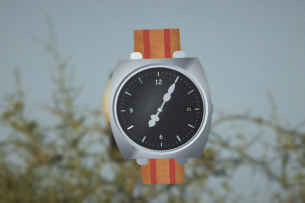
7:05
